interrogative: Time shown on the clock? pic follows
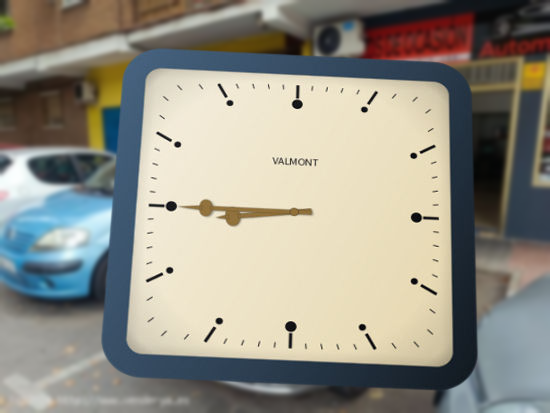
8:45
